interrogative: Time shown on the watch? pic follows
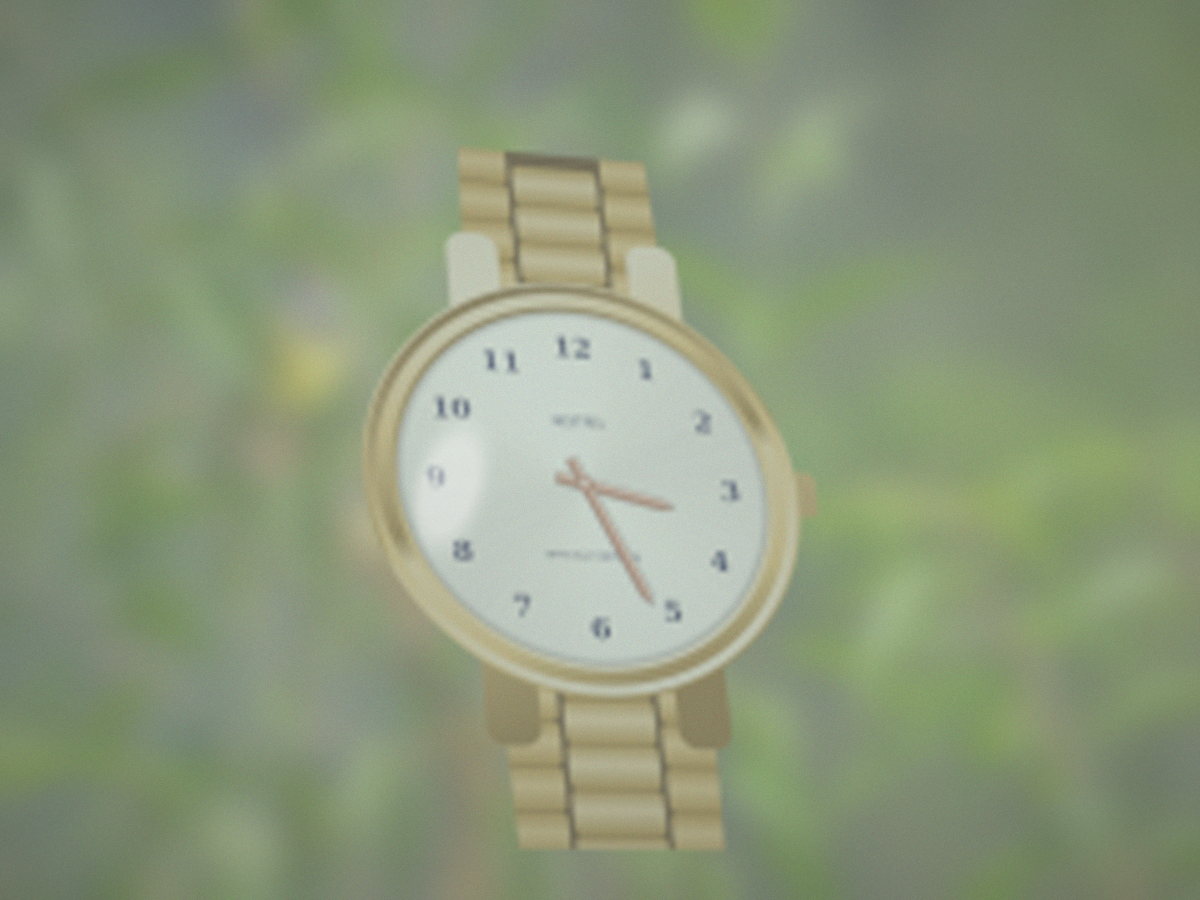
3:26
